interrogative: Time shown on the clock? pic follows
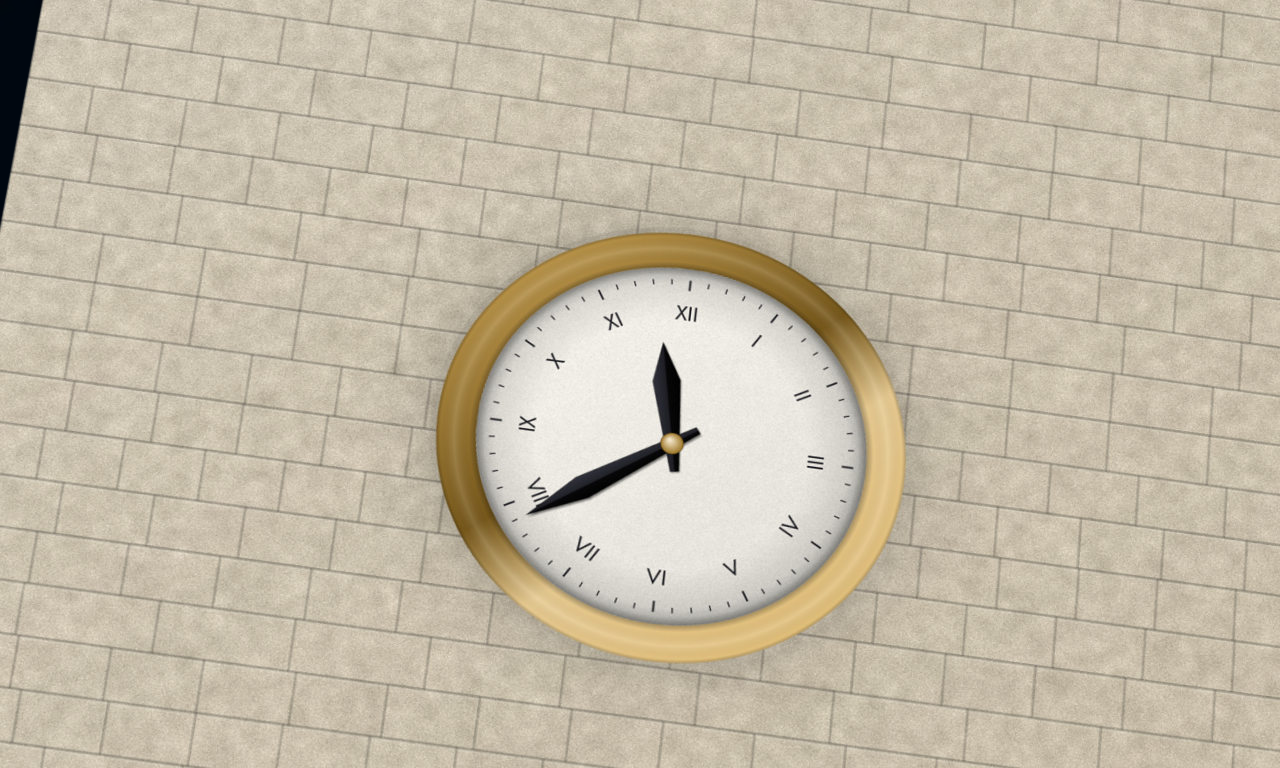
11:39
